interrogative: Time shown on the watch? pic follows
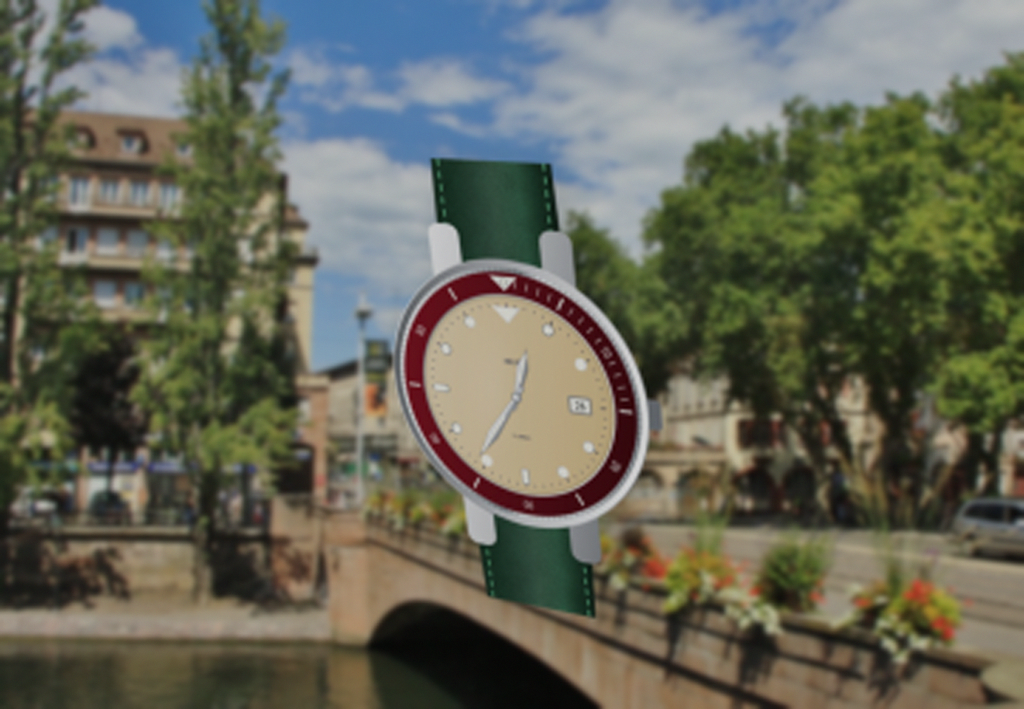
12:36
